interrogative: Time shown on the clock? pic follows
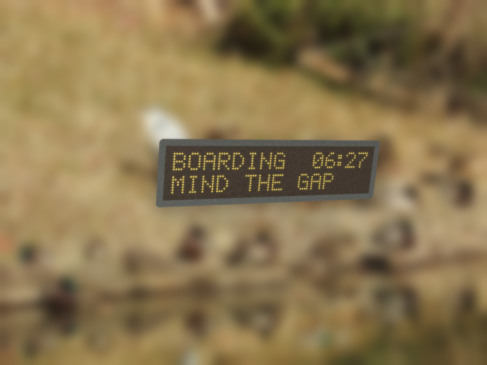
6:27
